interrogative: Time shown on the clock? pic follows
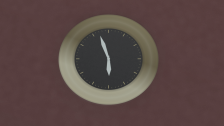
5:57
